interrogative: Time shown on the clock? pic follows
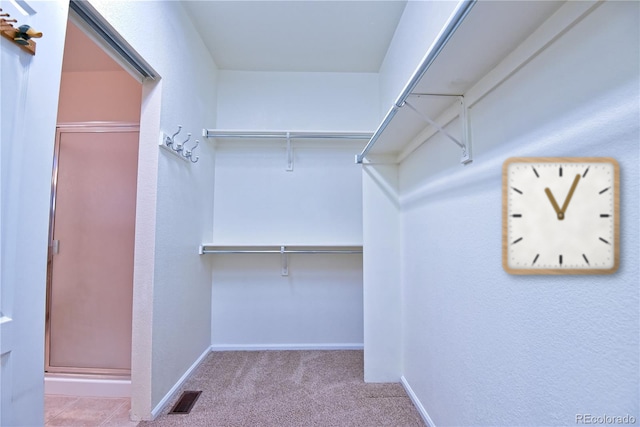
11:04
